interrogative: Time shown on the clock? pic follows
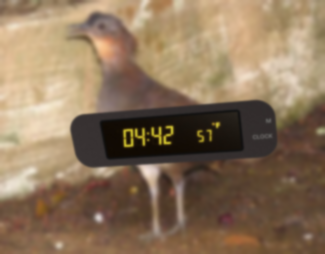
4:42
